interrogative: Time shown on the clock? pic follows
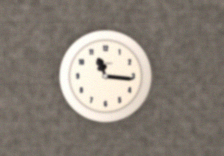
11:16
